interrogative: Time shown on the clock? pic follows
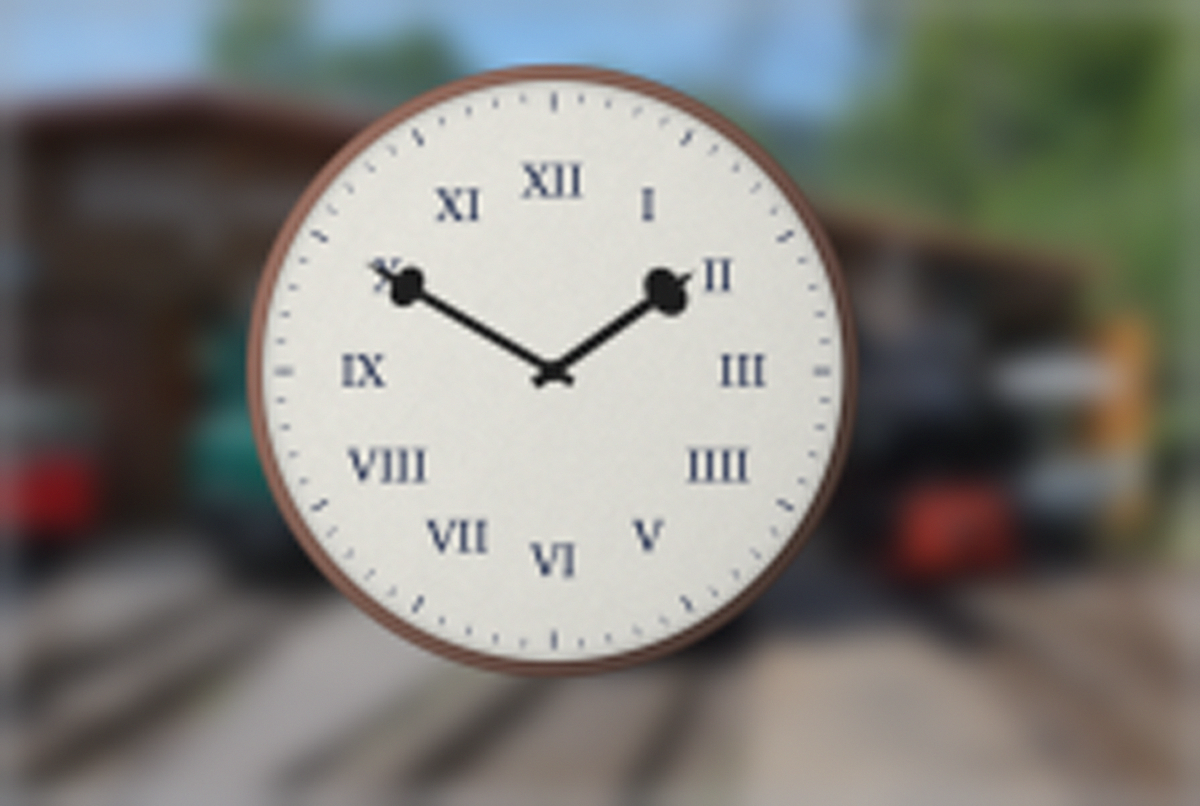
1:50
